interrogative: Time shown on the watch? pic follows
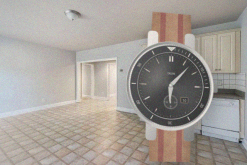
6:07
